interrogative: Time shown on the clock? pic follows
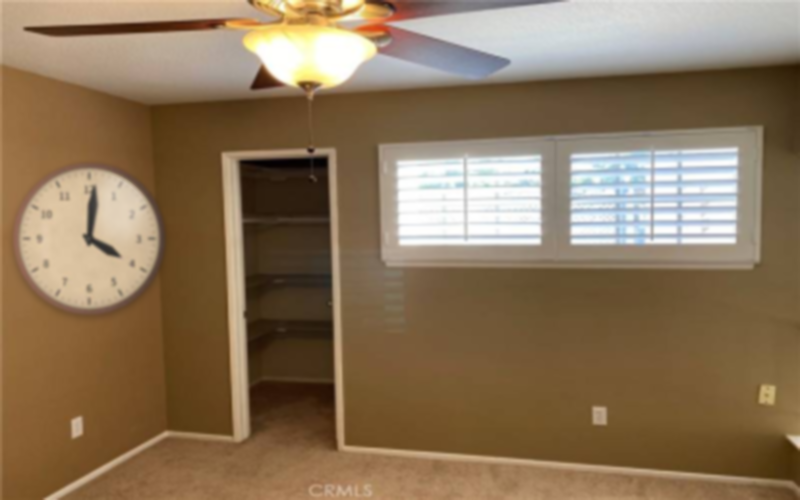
4:01
